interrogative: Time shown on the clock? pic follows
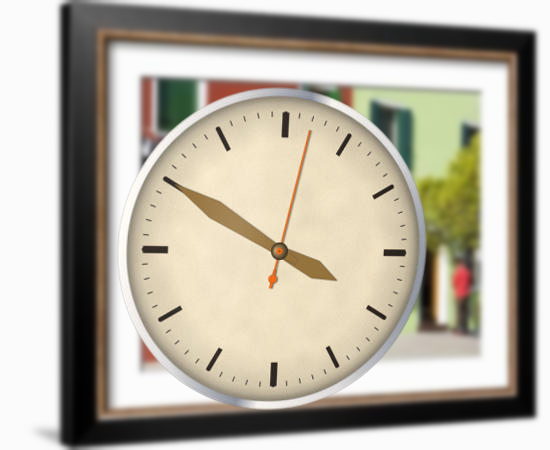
3:50:02
